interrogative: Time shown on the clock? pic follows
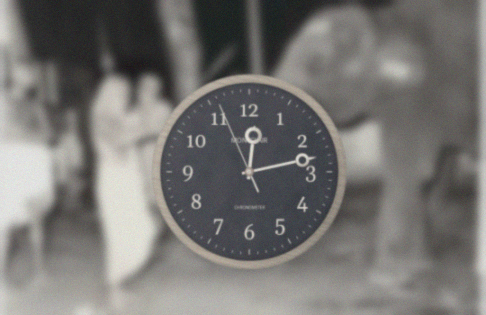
12:12:56
